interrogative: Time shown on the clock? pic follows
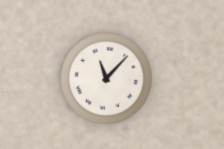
11:06
